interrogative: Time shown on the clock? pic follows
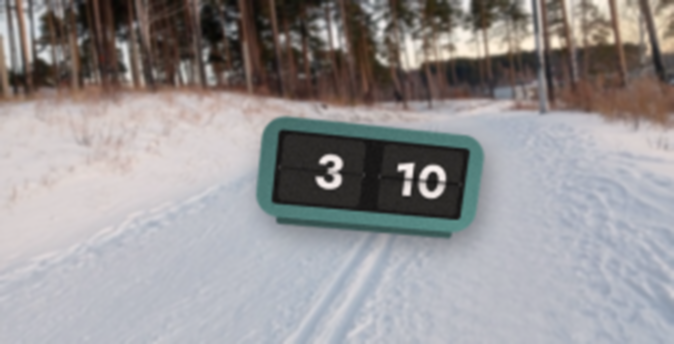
3:10
